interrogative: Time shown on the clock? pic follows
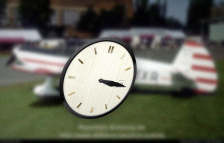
3:16
